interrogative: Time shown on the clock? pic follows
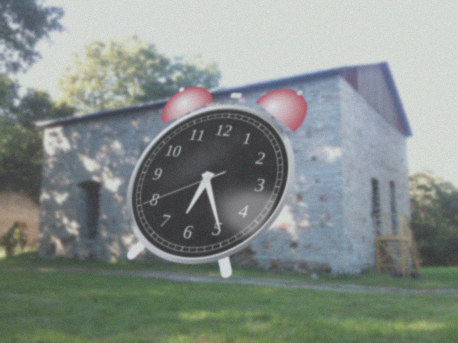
6:24:40
